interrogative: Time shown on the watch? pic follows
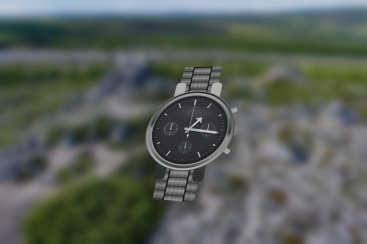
1:16
